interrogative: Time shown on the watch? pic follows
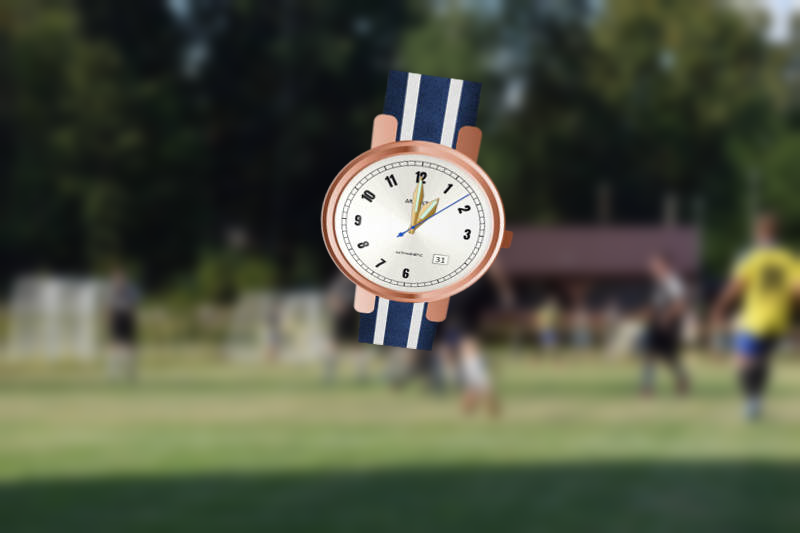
1:00:08
